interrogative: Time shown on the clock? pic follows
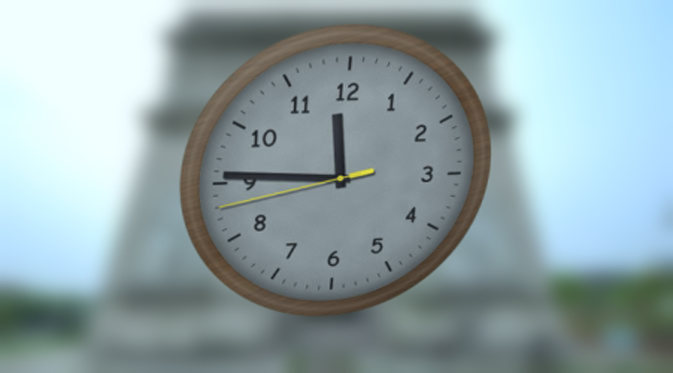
11:45:43
